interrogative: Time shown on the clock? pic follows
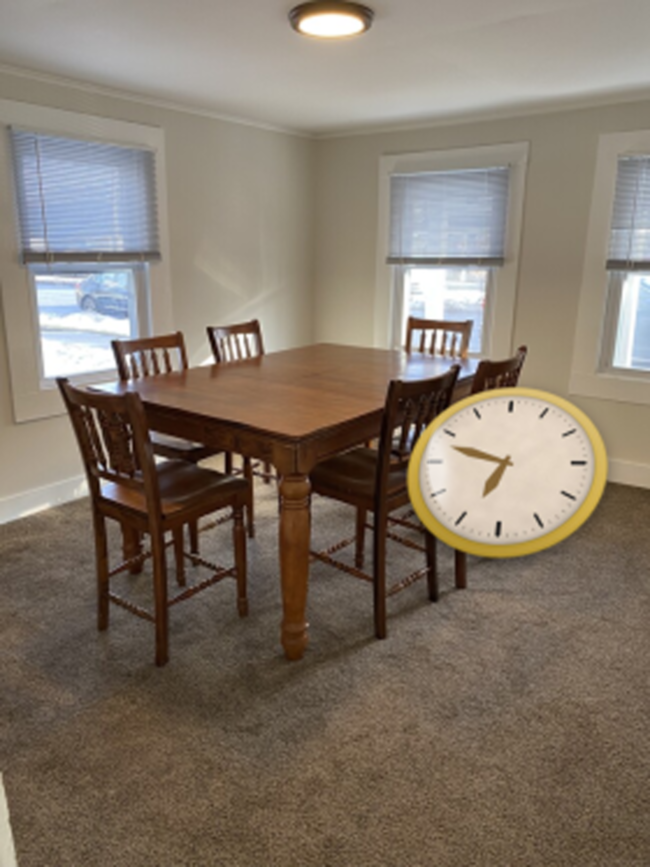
6:48
